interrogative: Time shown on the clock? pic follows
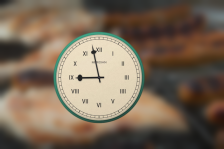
8:58
